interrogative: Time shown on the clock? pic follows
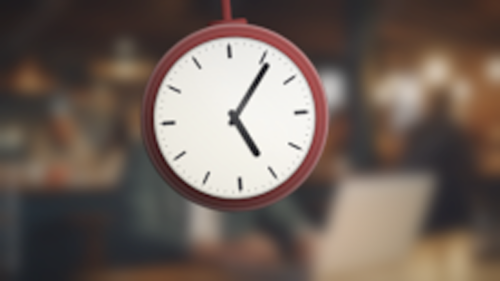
5:06
